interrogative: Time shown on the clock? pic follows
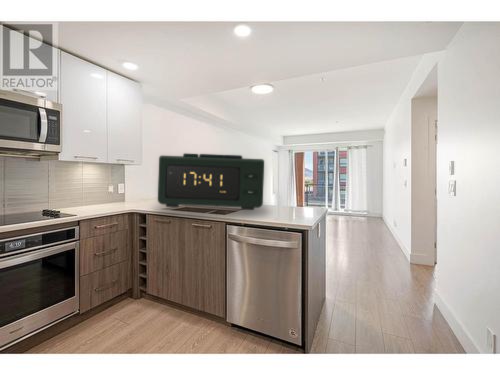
17:41
